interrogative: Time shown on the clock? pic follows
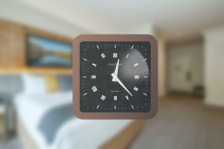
12:23
